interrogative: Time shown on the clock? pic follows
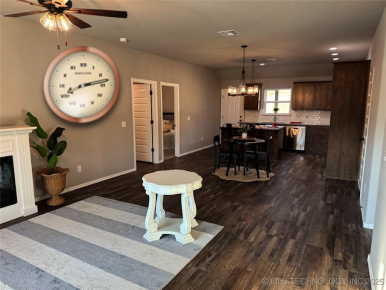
8:13
